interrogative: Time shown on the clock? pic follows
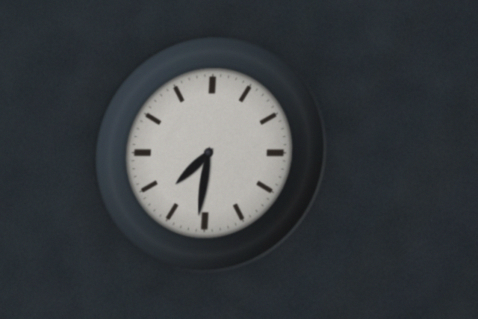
7:31
